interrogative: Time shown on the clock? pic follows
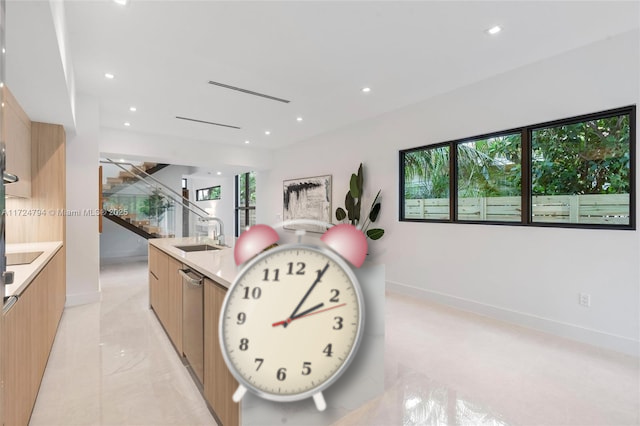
2:05:12
